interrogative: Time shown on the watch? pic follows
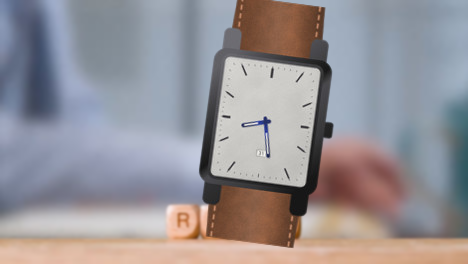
8:28
